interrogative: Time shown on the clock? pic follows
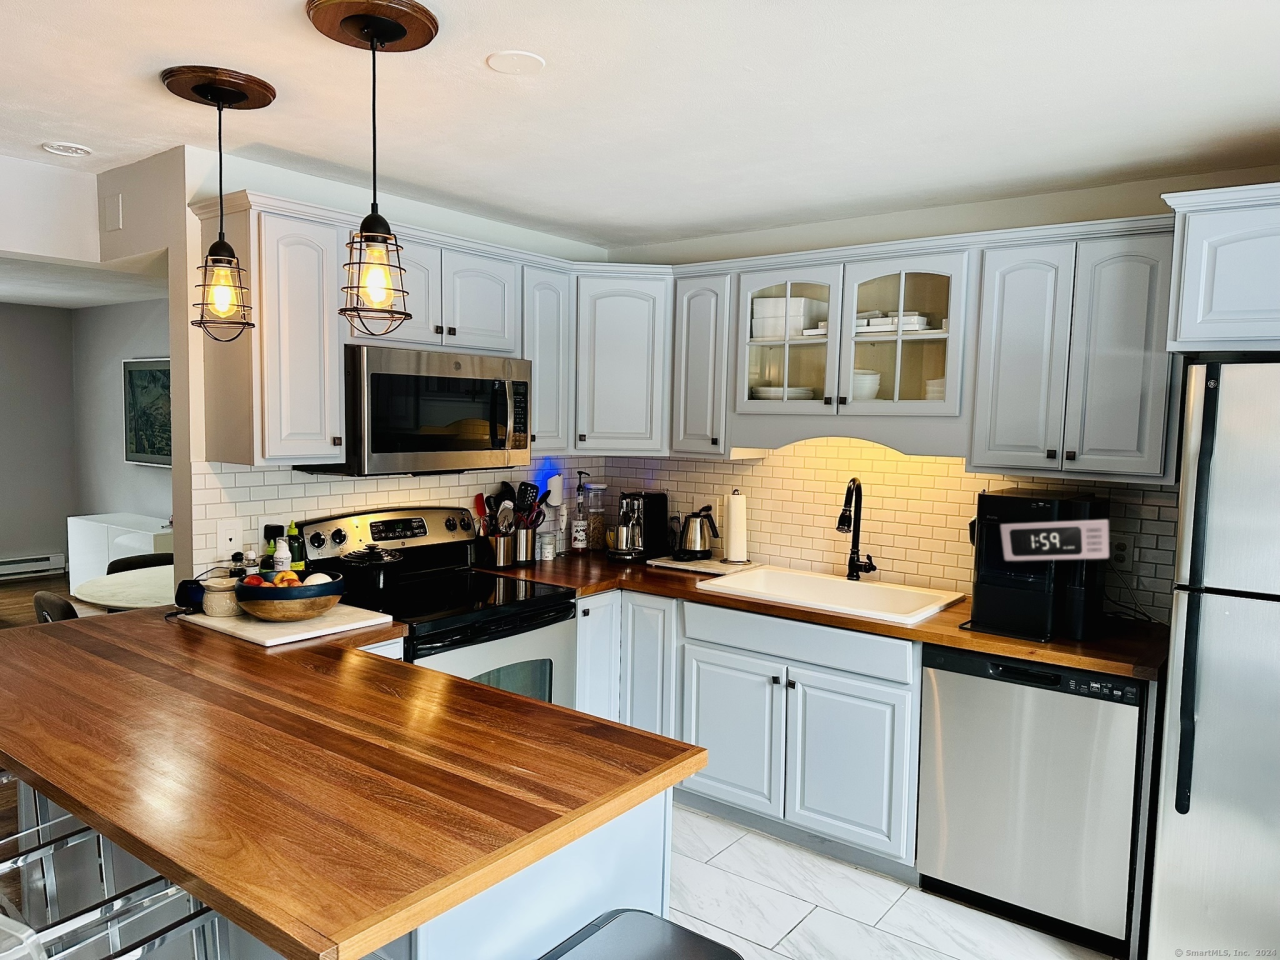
1:59
